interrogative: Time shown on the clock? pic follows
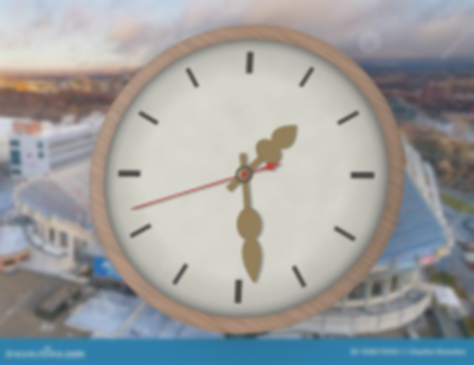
1:28:42
